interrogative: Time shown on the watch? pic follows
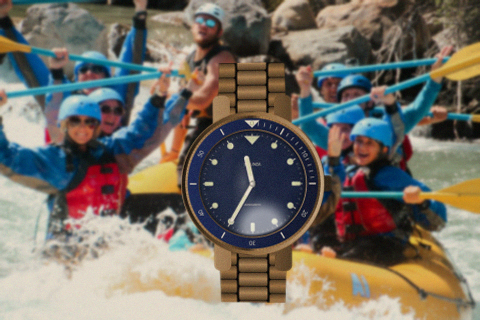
11:35
